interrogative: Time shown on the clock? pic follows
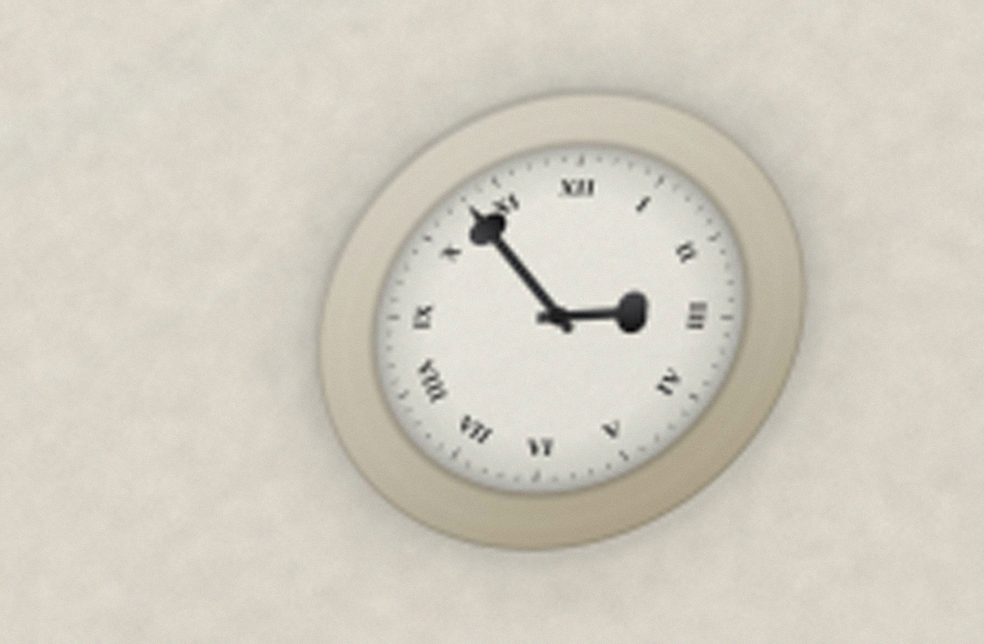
2:53
